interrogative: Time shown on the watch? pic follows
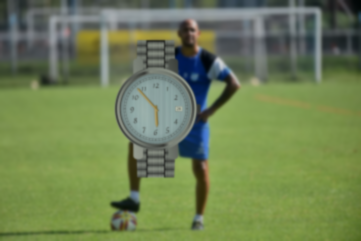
5:53
